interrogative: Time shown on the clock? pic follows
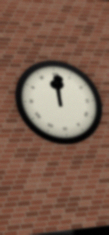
12:01
